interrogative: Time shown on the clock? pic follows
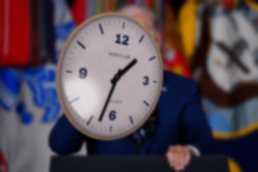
1:33
